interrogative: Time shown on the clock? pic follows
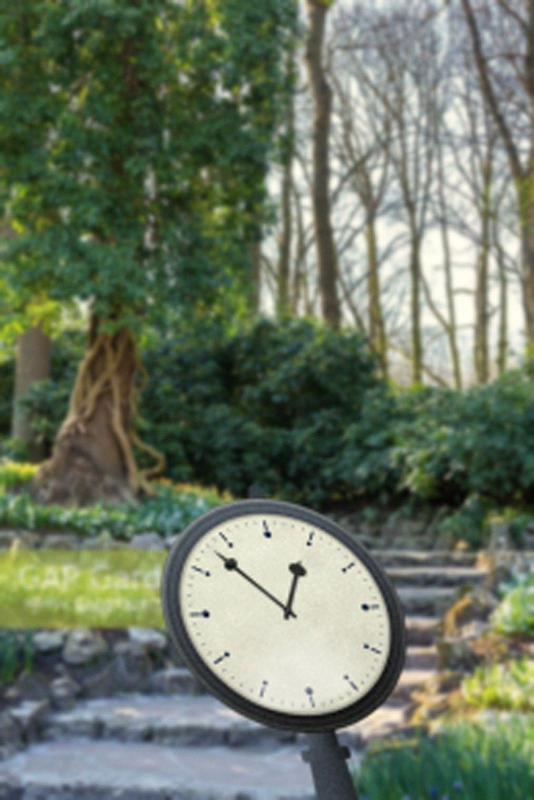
12:53
